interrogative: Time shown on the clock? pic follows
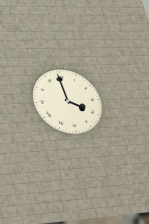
3:59
